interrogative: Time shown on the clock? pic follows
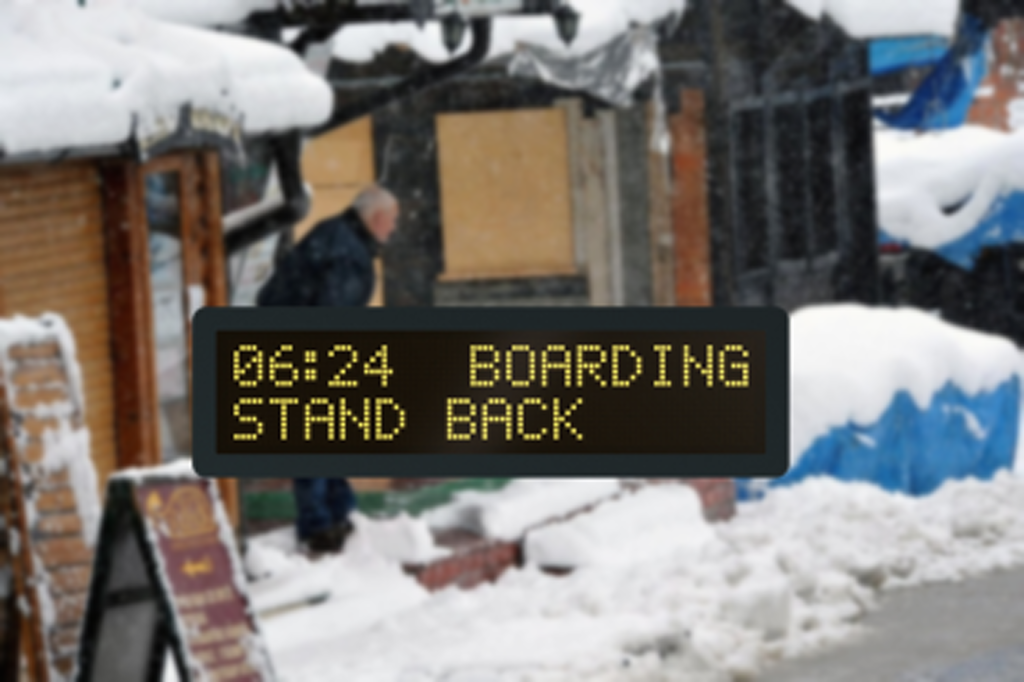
6:24
